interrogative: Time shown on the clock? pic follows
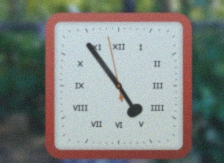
4:53:58
